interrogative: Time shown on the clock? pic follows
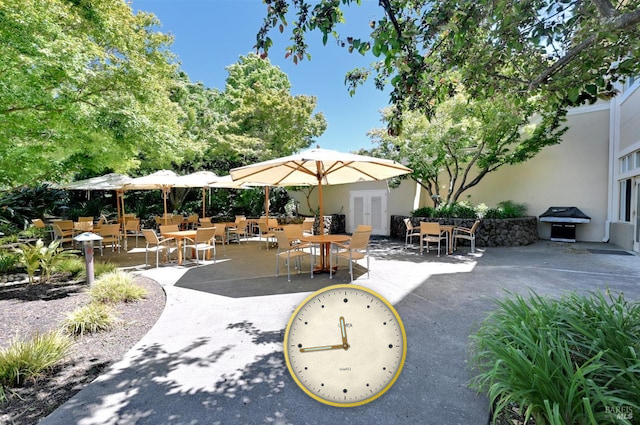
11:44
